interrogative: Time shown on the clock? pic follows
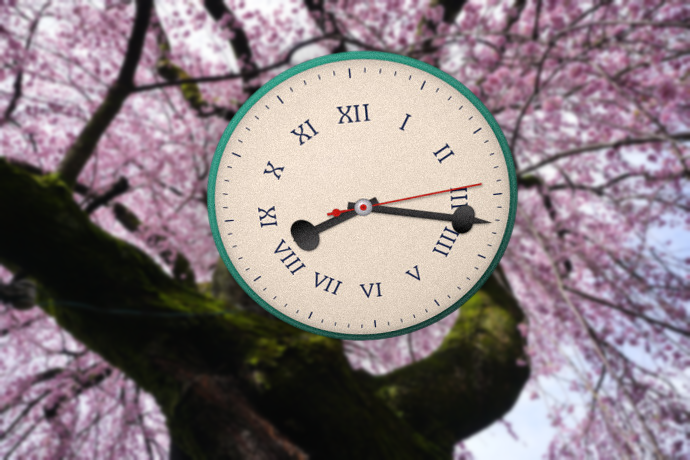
8:17:14
